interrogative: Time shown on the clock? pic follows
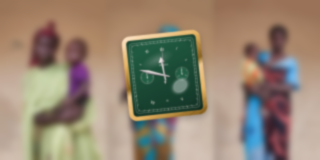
11:48
